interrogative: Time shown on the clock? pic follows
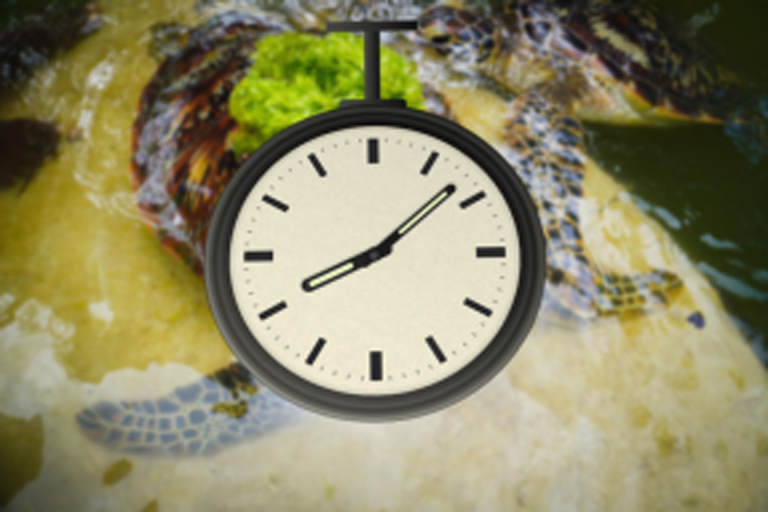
8:08
